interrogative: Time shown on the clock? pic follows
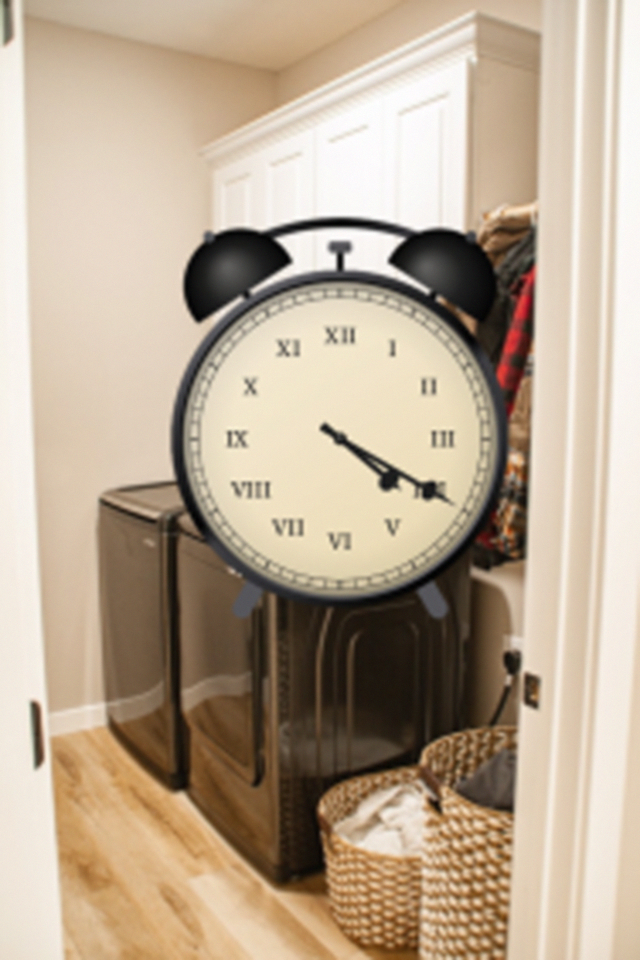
4:20
